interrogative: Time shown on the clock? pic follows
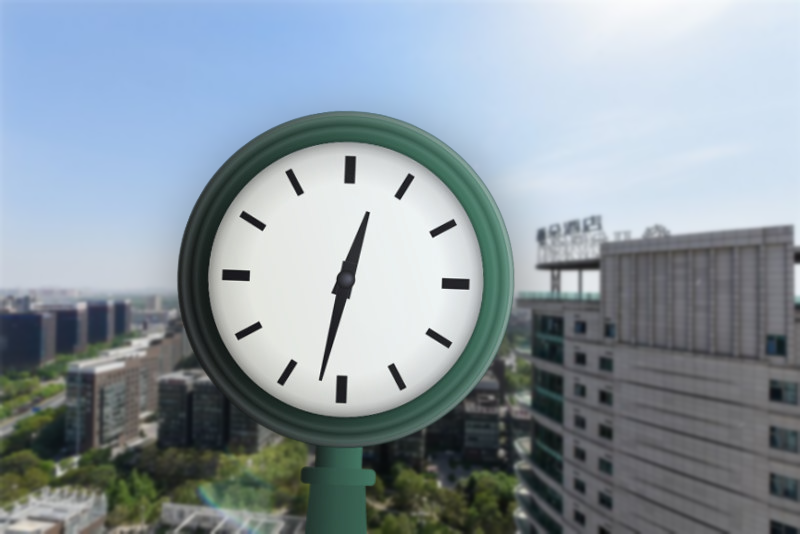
12:32
